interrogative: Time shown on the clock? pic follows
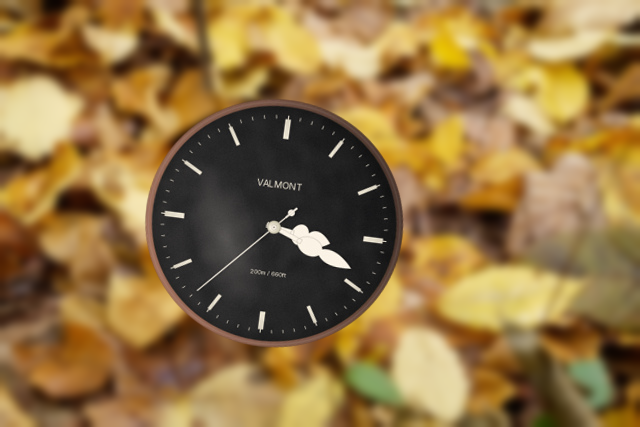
3:18:37
